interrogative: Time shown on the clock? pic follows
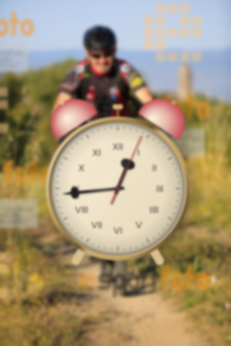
12:44:04
